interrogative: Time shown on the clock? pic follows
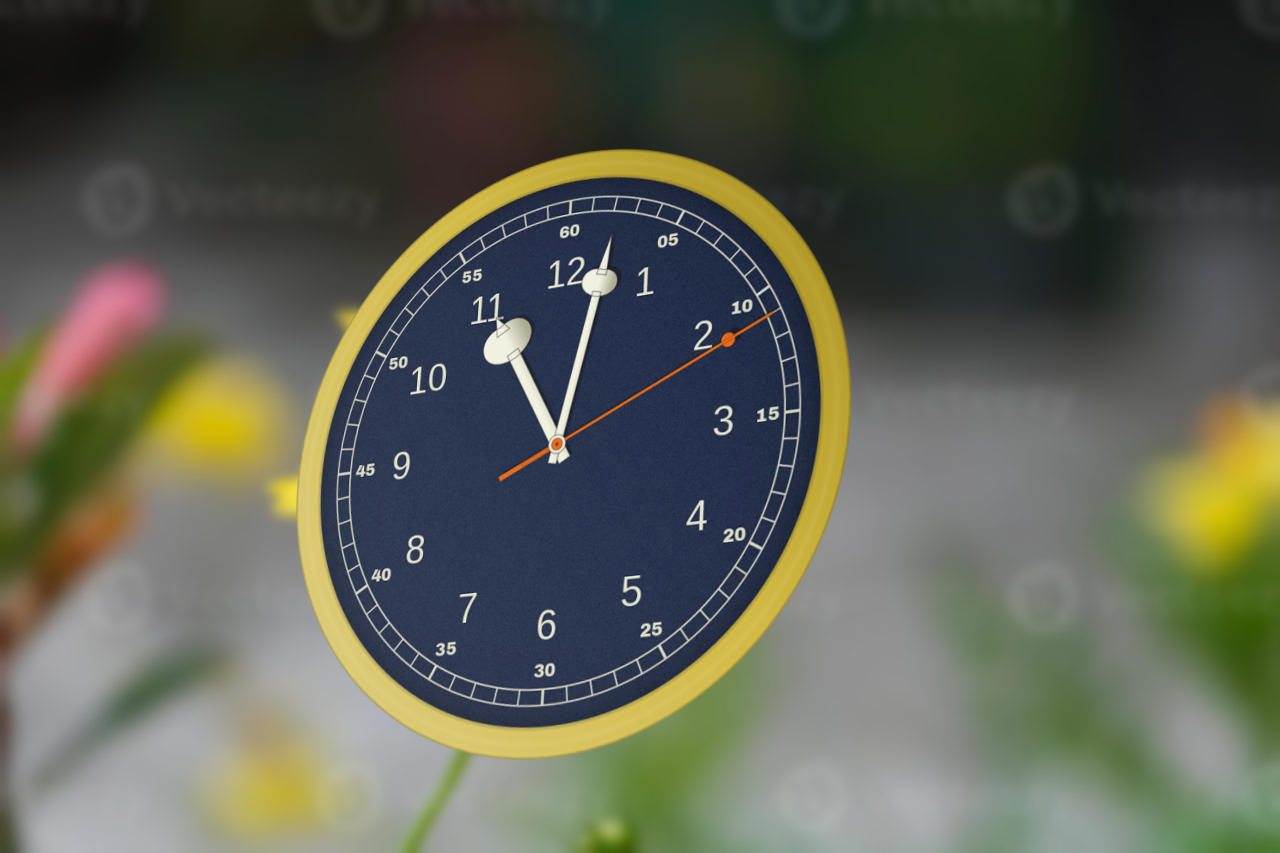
11:02:11
